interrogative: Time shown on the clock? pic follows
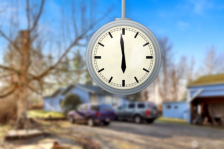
5:59
